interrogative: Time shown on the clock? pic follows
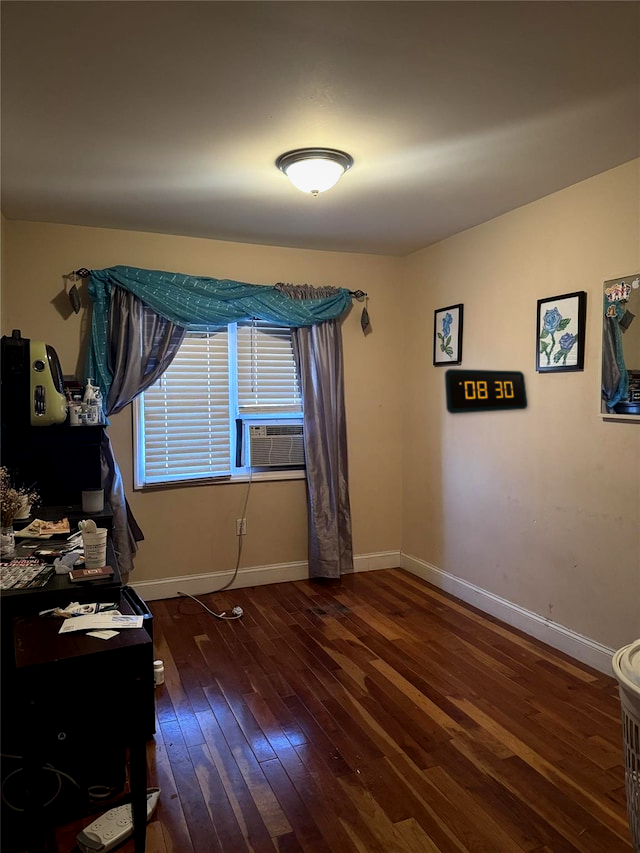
8:30
